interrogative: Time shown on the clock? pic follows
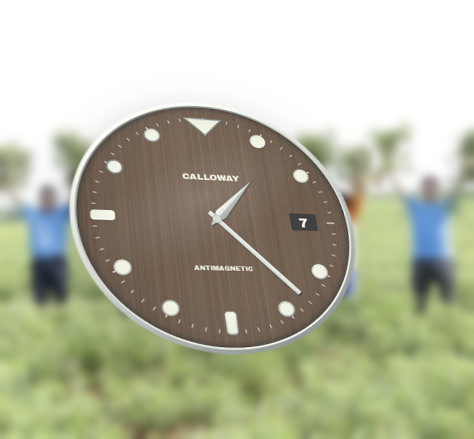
1:23
